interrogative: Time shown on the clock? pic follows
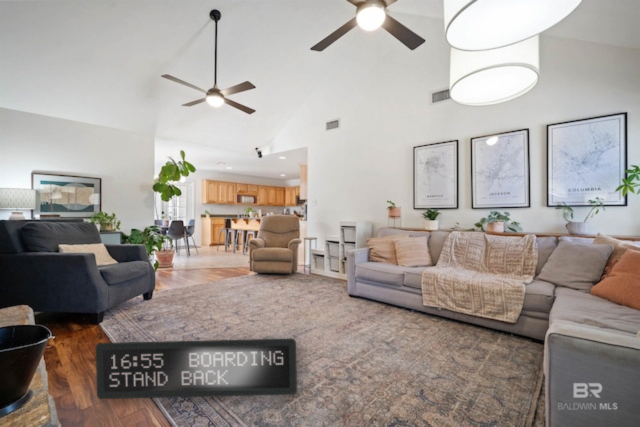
16:55
